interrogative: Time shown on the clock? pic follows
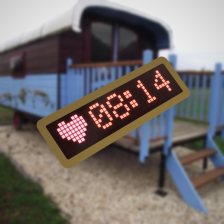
8:14
